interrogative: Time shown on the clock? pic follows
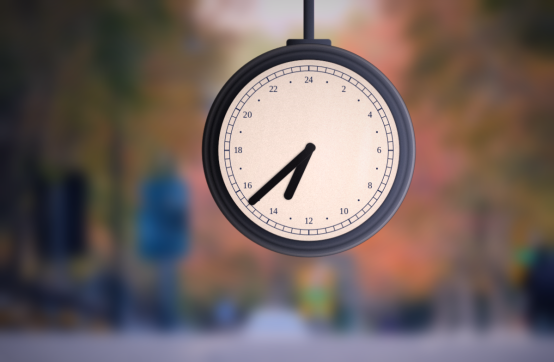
13:38
